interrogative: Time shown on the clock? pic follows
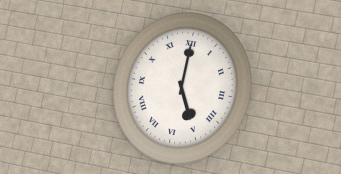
5:00
